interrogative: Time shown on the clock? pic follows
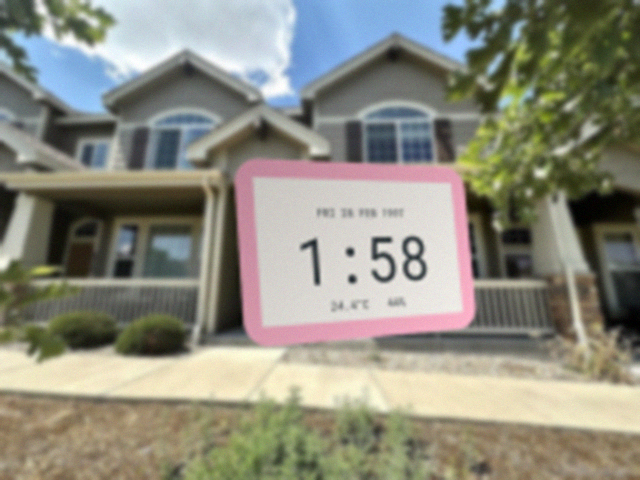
1:58
